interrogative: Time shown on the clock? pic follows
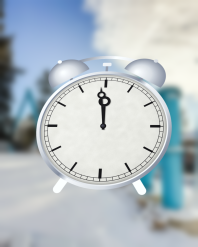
11:59
